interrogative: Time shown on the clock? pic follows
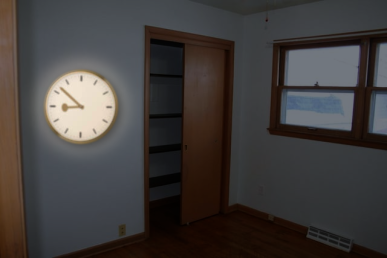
8:52
